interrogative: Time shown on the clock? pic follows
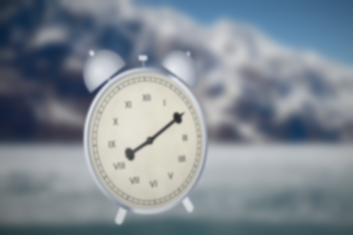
8:10
